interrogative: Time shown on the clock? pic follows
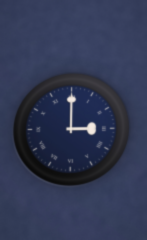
3:00
